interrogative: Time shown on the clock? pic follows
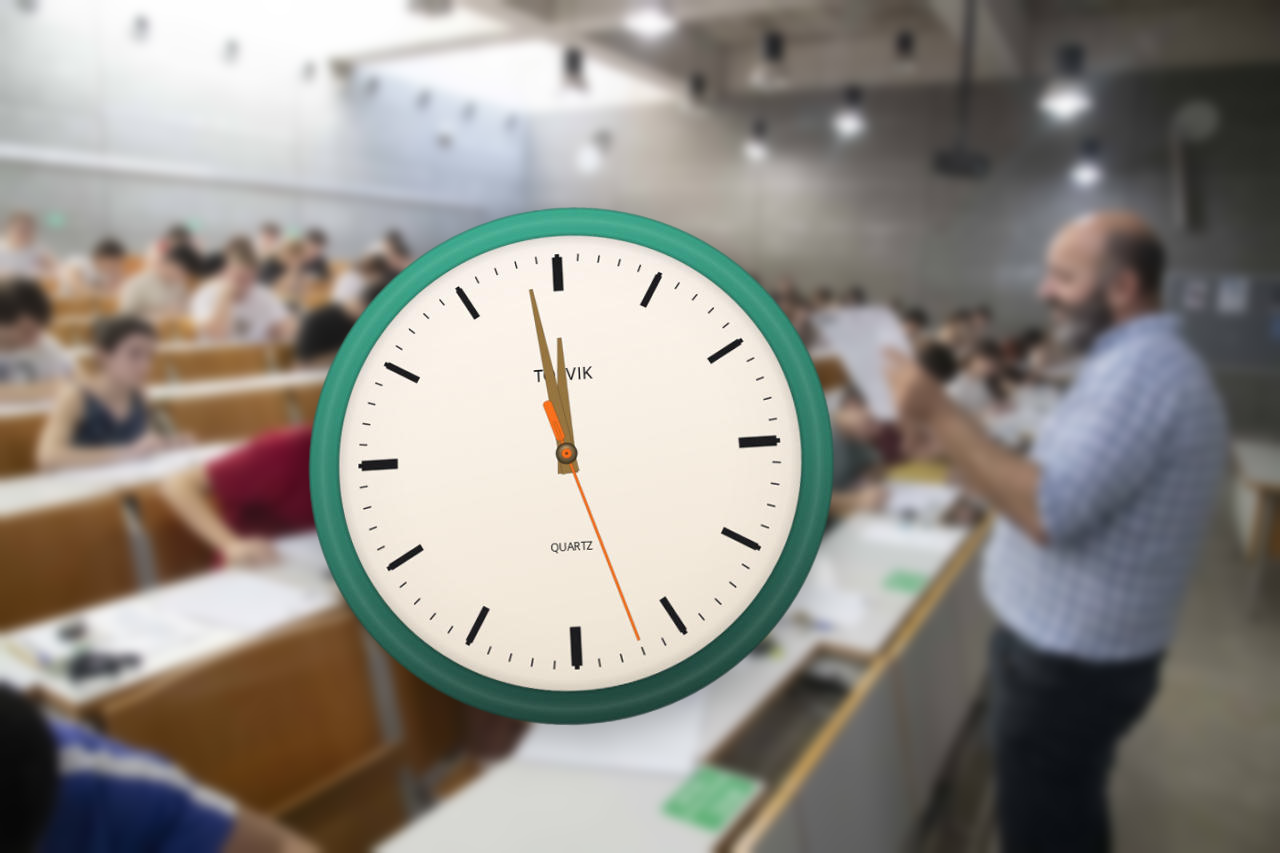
11:58:27
